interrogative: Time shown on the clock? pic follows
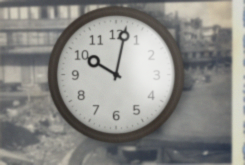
10:02
